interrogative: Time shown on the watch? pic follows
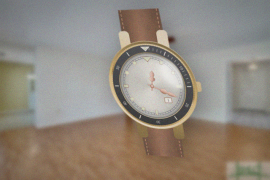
12:19
